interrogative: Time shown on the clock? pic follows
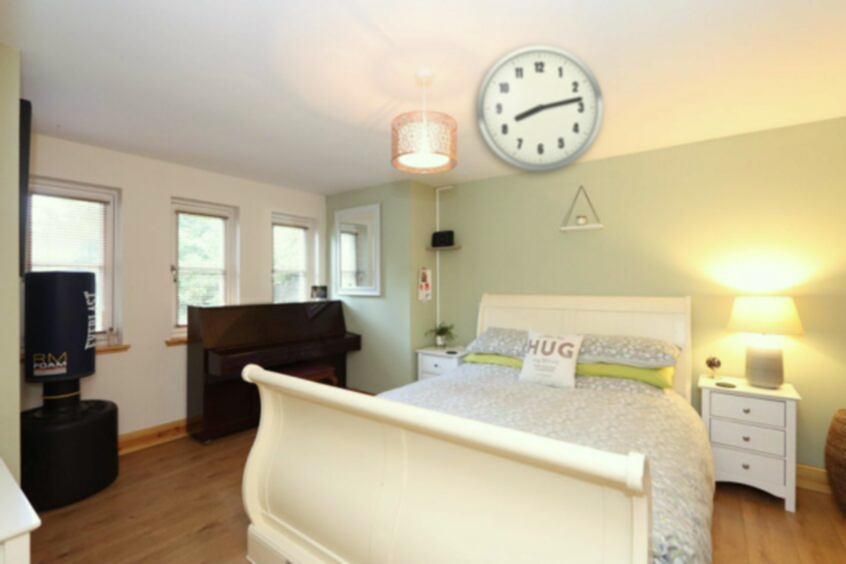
8:13
